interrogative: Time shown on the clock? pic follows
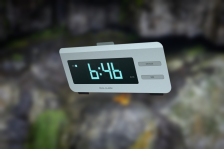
6:46
